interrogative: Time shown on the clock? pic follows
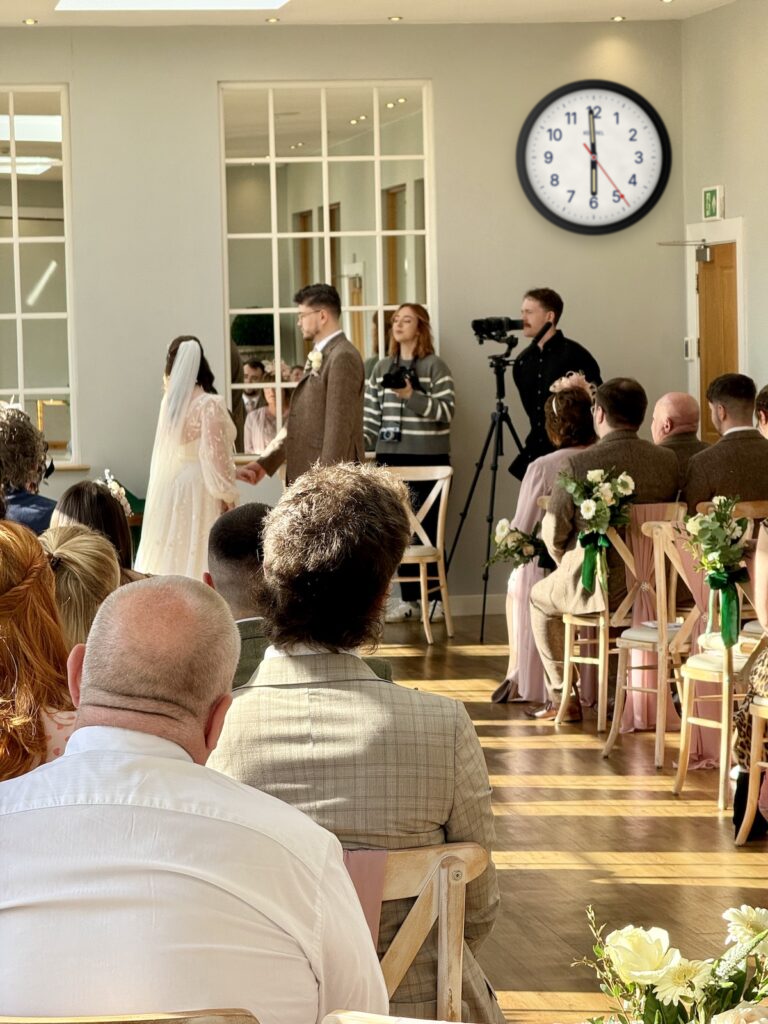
5:59:24
